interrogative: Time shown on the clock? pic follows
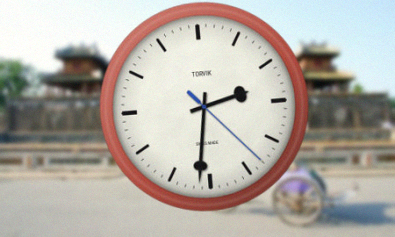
2:31:23
